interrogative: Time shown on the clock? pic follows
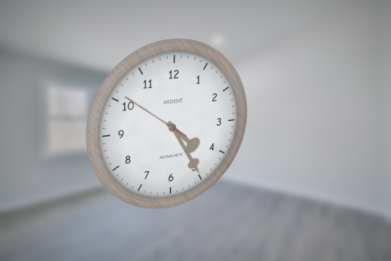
4:24:51
